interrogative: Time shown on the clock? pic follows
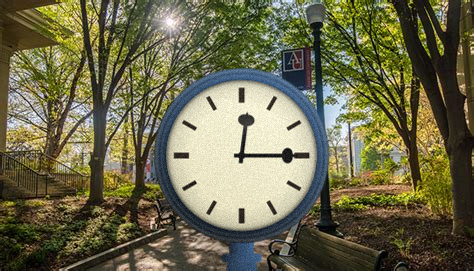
12:15
